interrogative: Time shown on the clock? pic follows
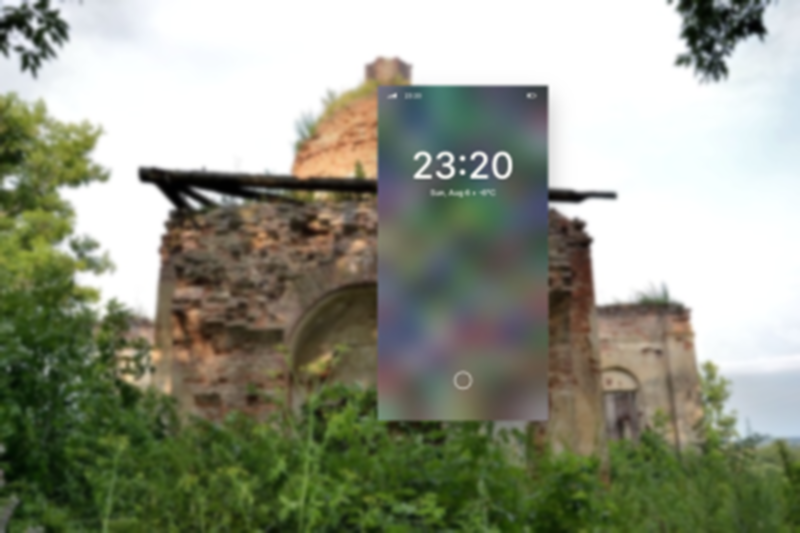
23:20
